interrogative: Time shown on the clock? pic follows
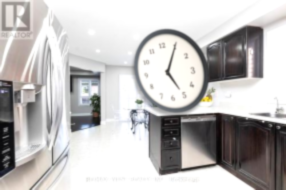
5:05
